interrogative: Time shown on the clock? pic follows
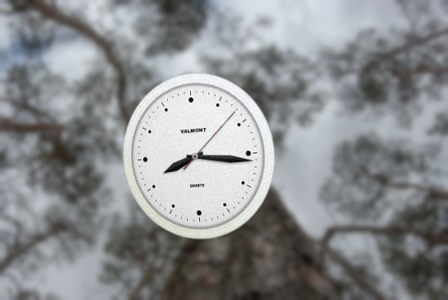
8:16:08
